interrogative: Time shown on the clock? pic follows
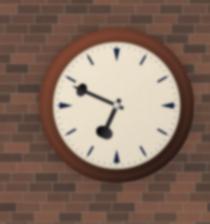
6:49
